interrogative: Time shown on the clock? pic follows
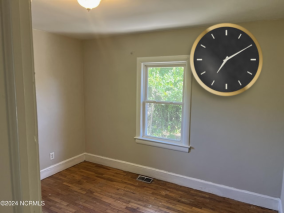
7:10
